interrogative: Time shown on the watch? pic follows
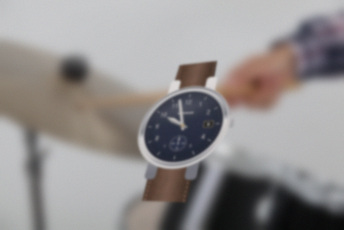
9:57
